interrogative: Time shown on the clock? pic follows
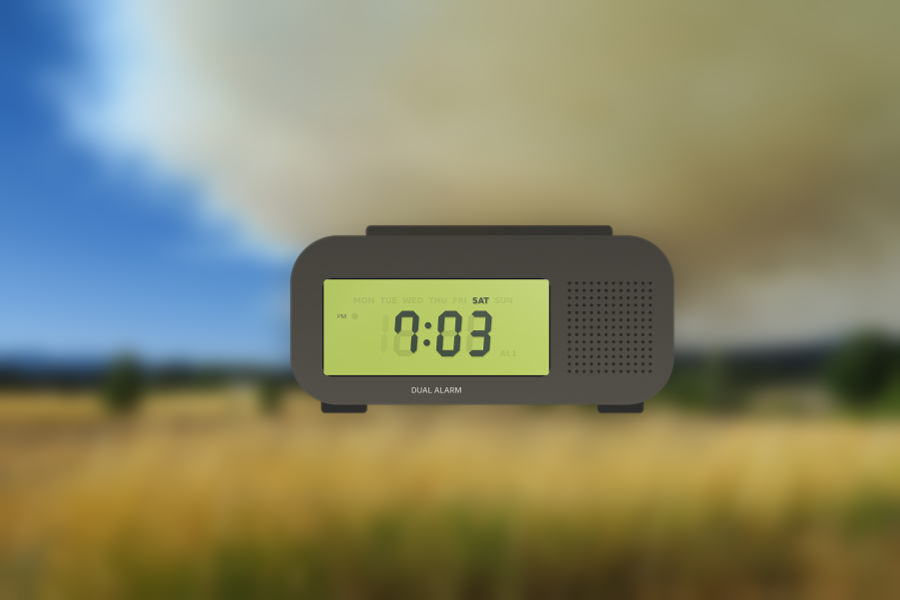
7:03
